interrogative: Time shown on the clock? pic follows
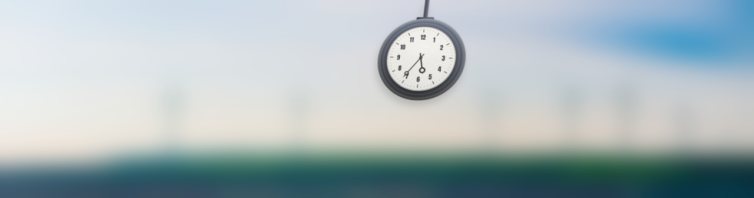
5:36
